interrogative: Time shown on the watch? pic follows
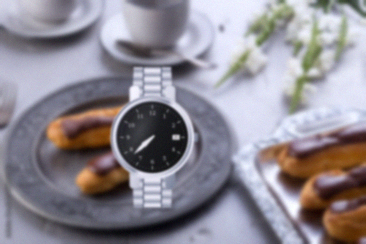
7:38
